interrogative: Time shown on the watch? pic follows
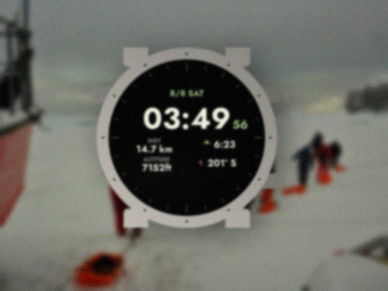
3:49:56
